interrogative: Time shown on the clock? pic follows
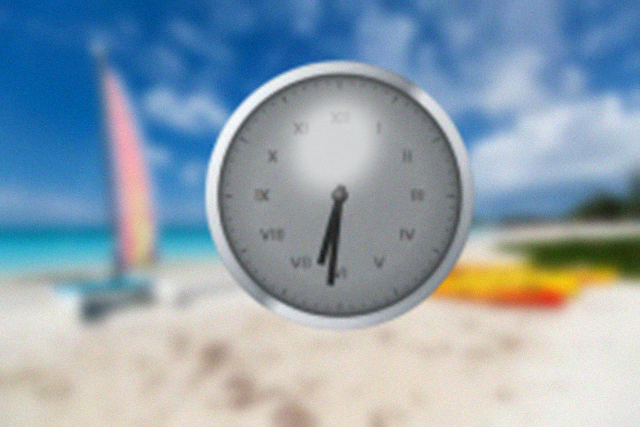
6:31
